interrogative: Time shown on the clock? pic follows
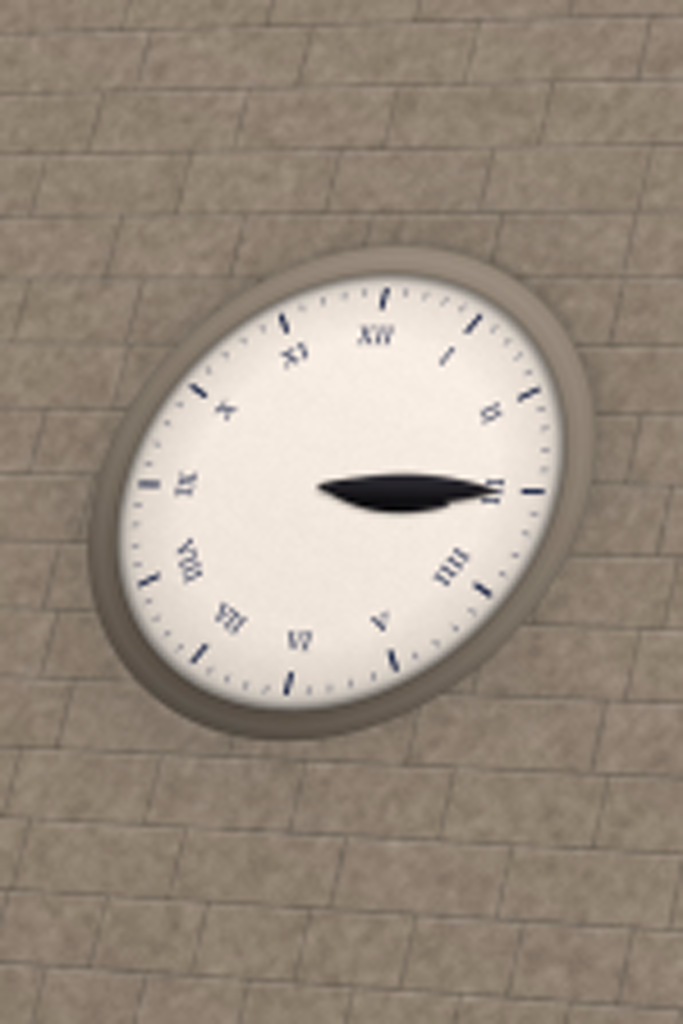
3:15
